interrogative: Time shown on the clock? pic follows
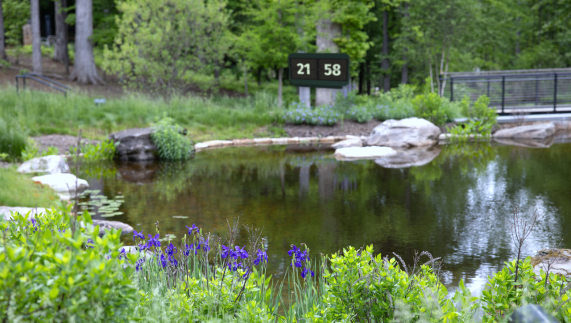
21:58
